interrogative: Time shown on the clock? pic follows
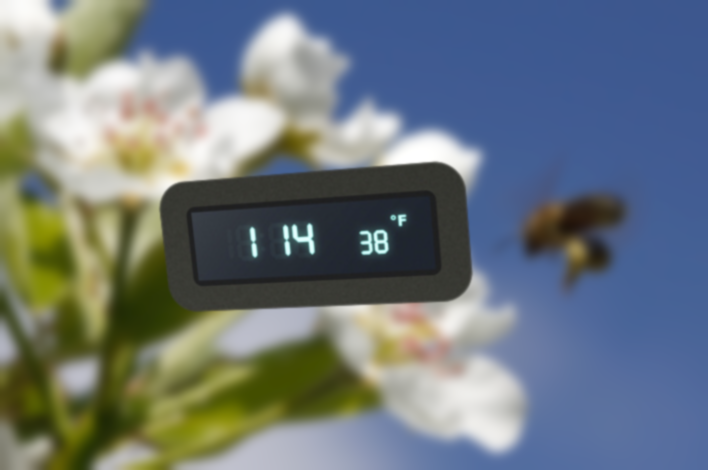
1:14
